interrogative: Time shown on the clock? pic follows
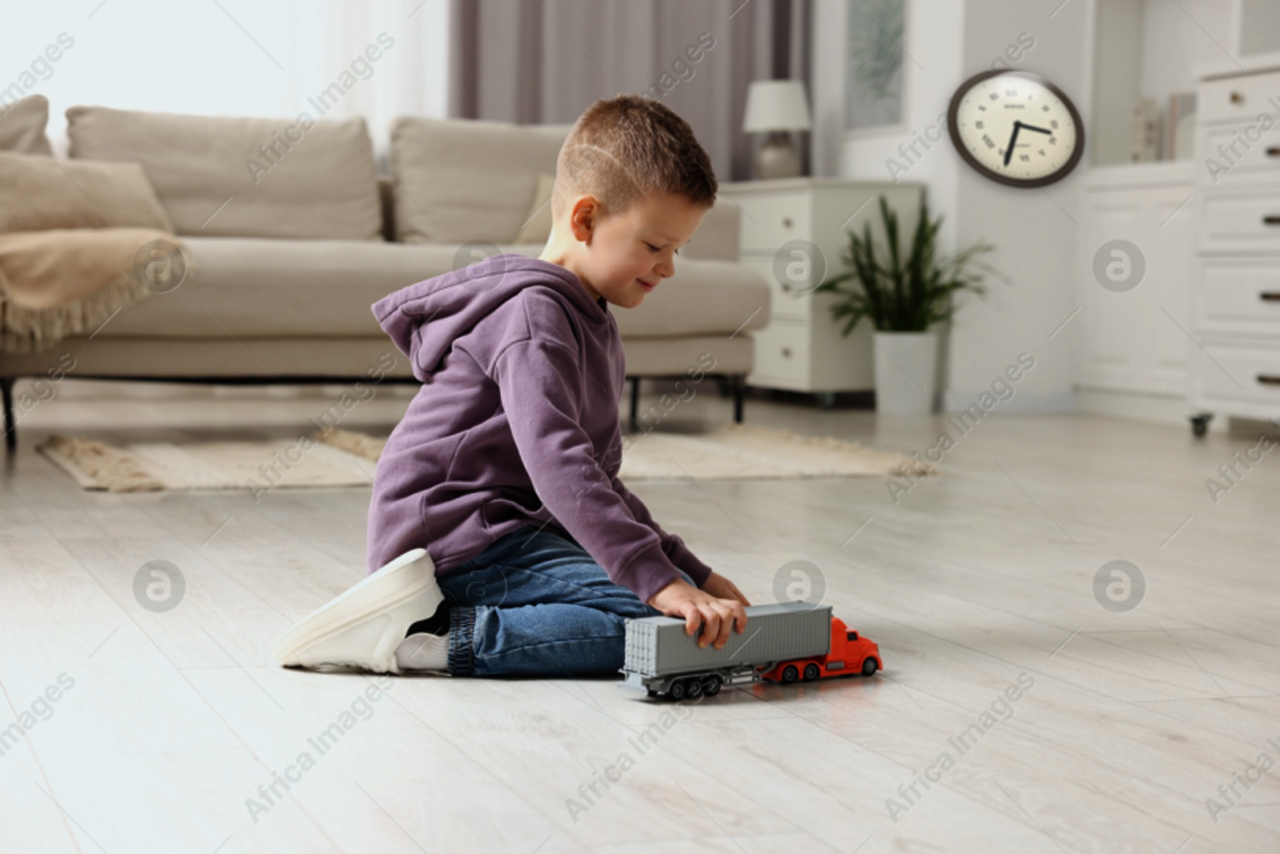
3:34
